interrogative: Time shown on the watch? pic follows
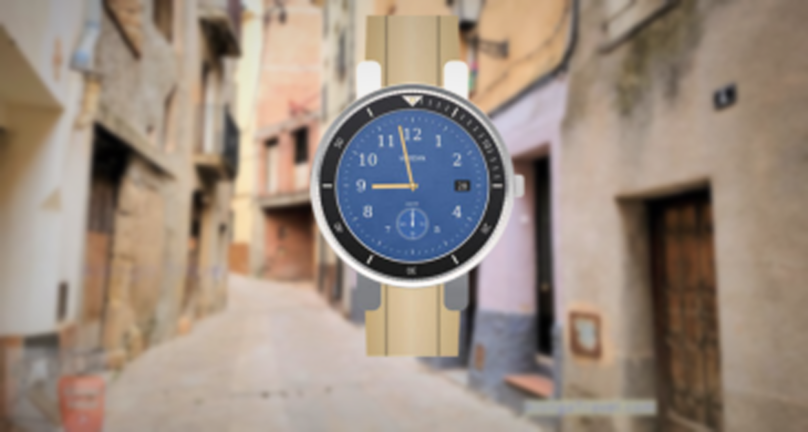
8:58
